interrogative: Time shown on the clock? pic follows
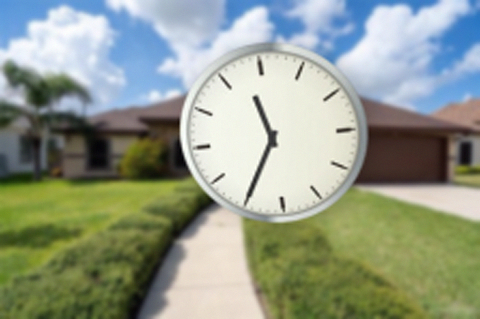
11:35
